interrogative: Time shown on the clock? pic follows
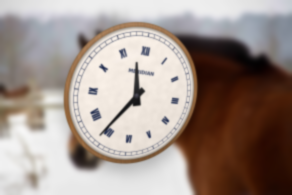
11:36
